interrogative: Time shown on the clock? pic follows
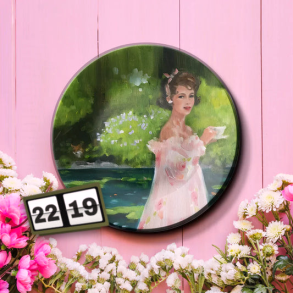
22:19
